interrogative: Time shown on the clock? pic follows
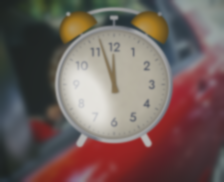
11:57
